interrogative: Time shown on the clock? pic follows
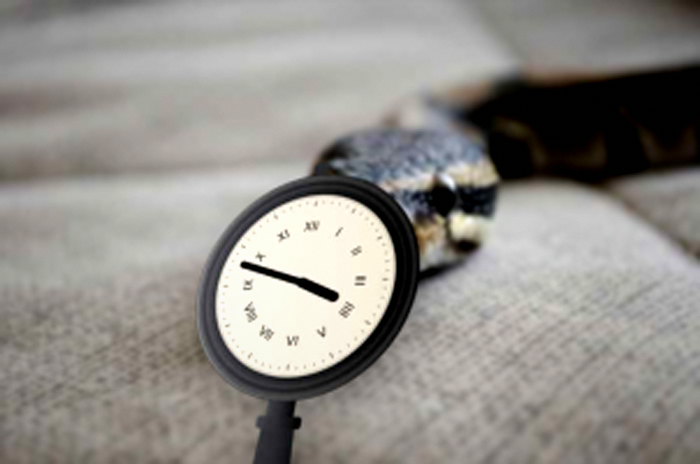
3:48
